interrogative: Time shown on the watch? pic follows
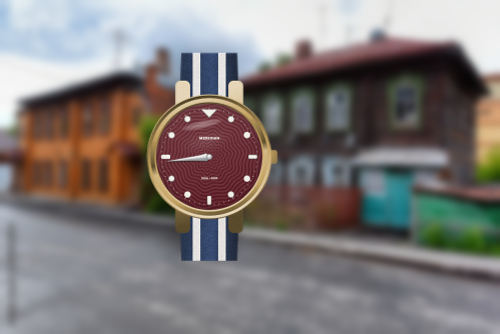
8:44
